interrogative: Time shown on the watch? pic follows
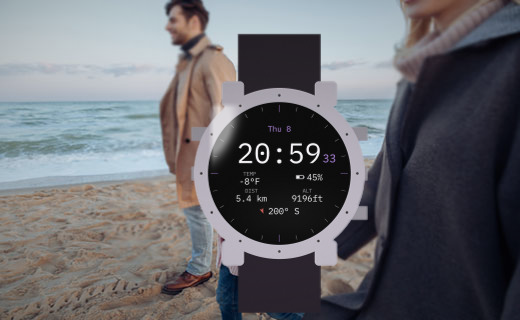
20:59:33
